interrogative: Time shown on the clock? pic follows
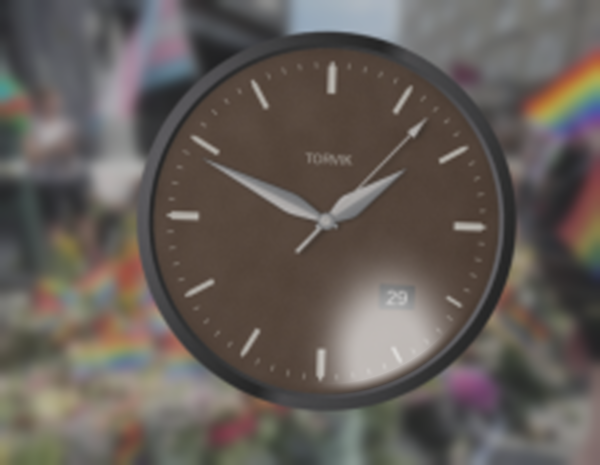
1:49:07
